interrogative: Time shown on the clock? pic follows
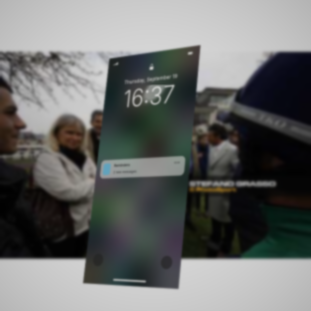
16:37
